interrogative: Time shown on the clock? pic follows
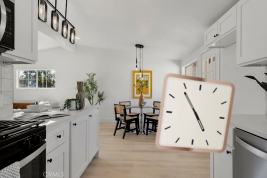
4:54
